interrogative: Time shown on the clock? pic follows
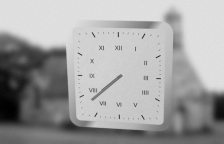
7:38
